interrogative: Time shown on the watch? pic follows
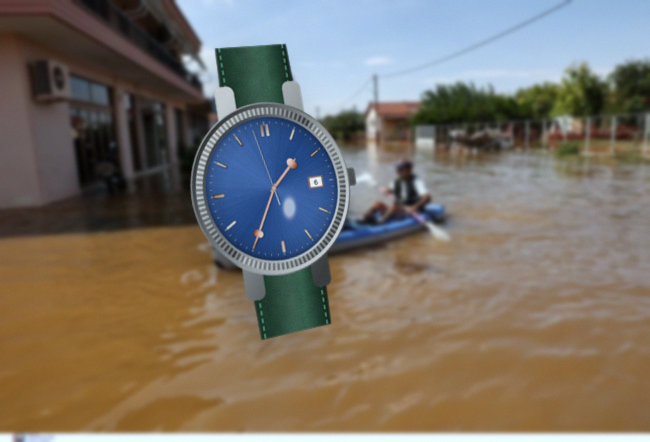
1:34:58
